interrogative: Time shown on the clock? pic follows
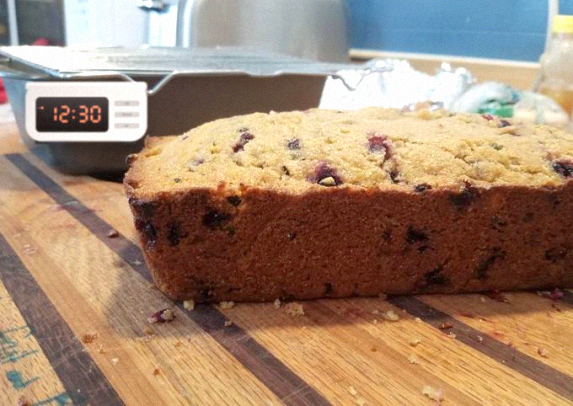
12:30
